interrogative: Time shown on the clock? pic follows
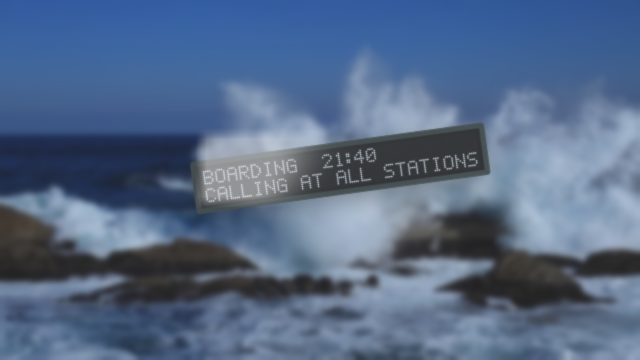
21:40
